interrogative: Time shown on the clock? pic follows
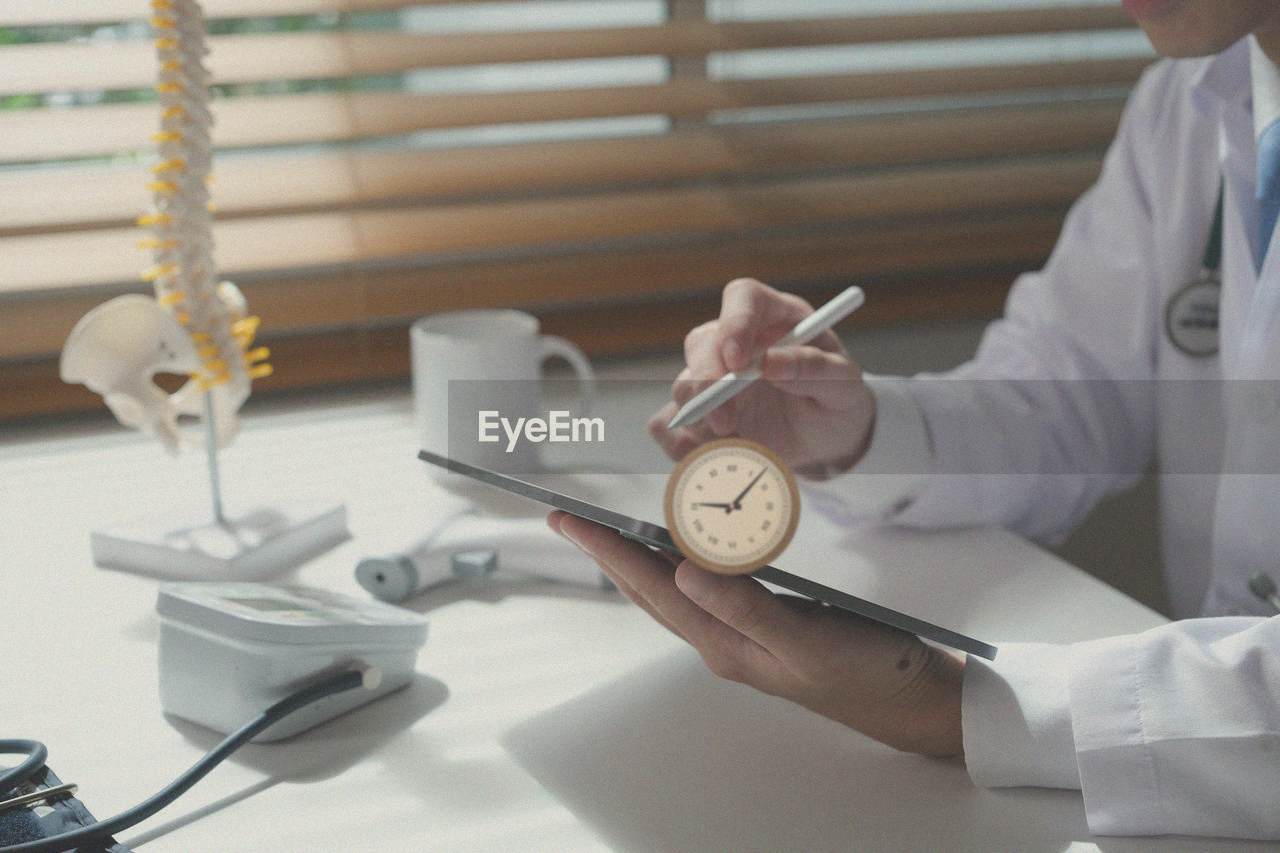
9:07
